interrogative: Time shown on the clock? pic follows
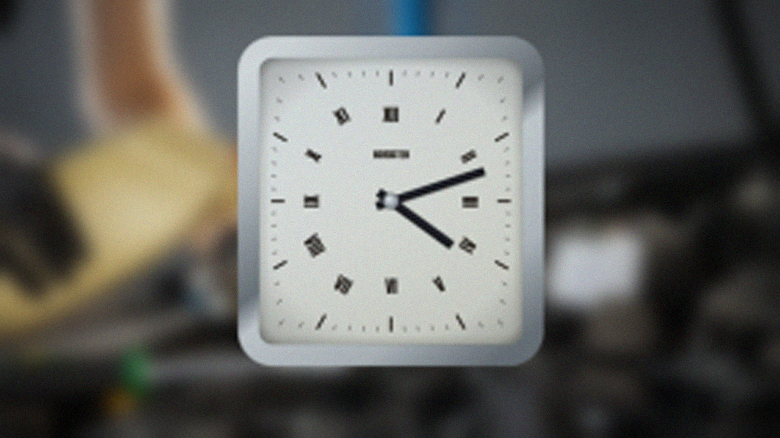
4:12
